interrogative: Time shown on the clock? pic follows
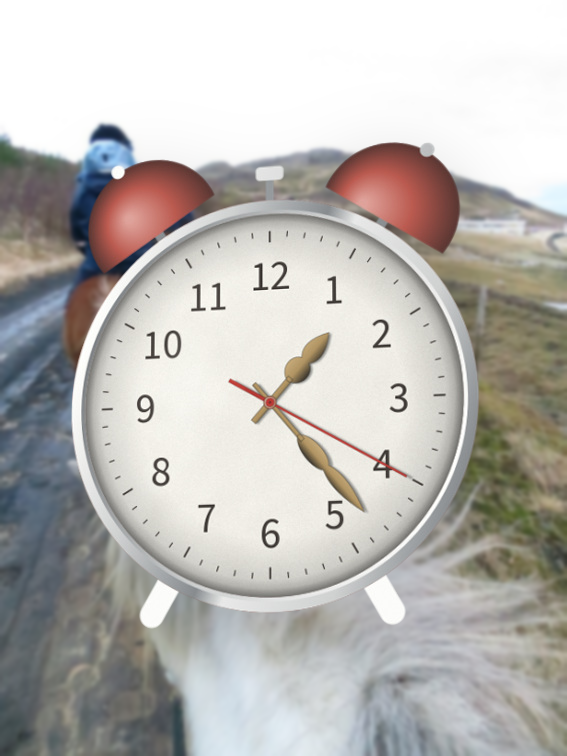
1:23:20
